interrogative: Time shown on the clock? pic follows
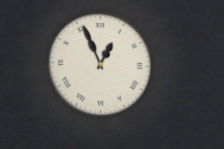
12:56
